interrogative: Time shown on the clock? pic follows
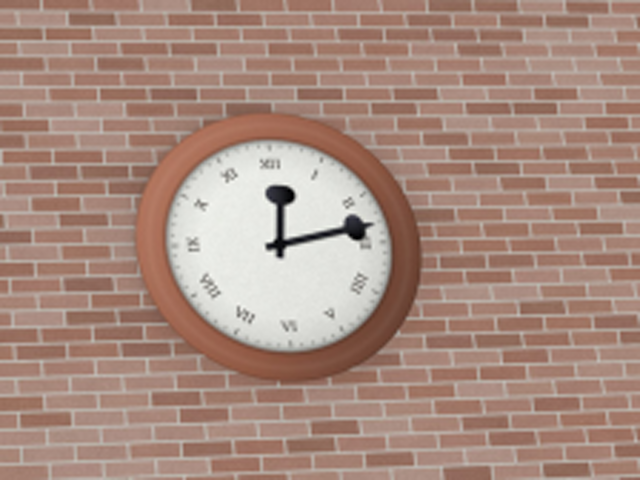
12:13
